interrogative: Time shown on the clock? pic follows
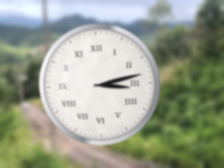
3:13
